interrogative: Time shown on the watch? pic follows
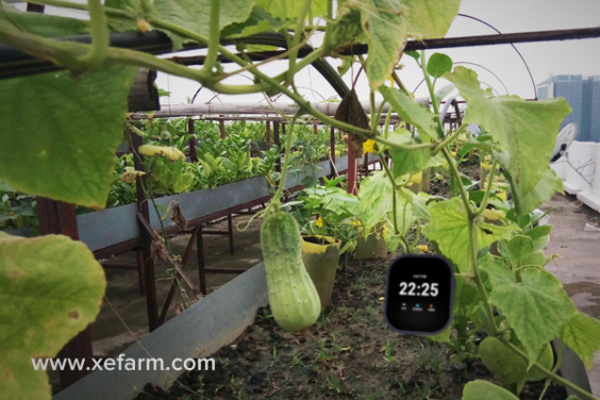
22:25
